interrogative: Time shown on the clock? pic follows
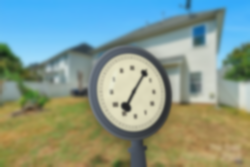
7:06
